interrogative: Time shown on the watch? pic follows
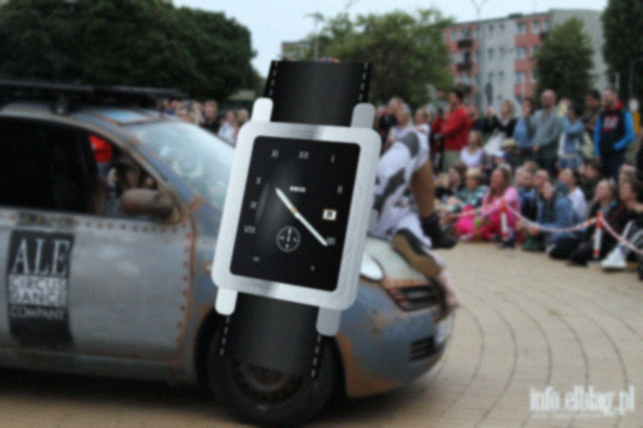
10:21
